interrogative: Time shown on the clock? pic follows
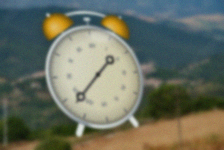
1:38
